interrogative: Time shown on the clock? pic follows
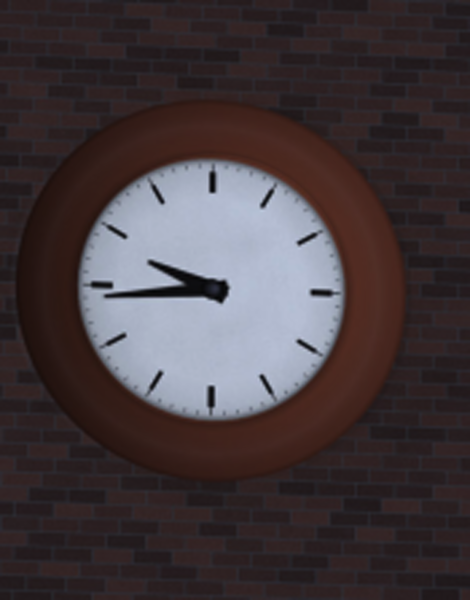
9:44
